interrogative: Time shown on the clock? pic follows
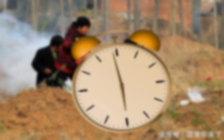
5:59
